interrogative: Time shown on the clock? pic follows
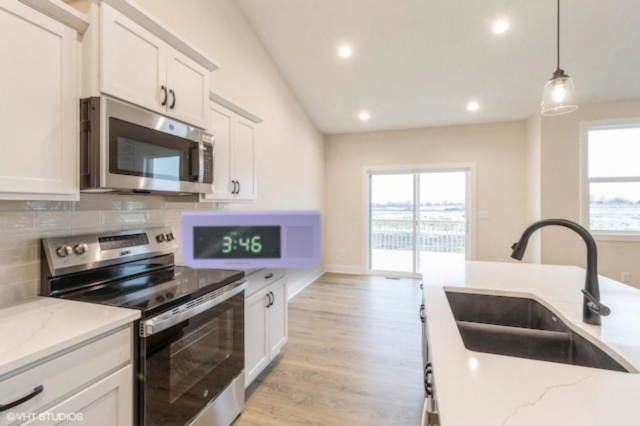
3:46
